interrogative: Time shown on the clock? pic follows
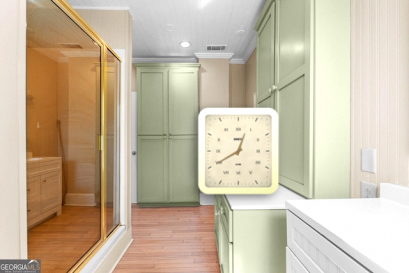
12:40
